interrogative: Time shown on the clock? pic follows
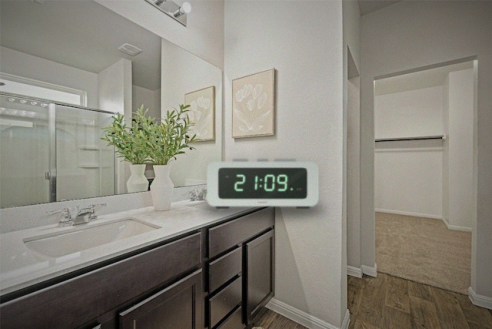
21:09
